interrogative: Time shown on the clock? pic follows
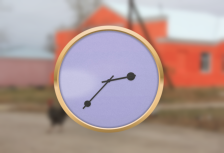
2:37
